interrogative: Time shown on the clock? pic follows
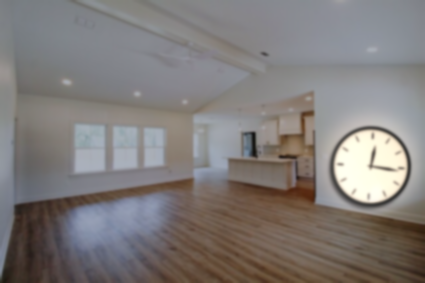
12:16
